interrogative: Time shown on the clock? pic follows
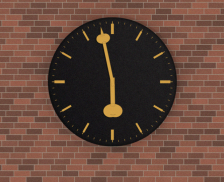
5:58
